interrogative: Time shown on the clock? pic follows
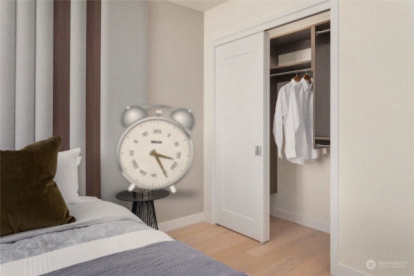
3:25
